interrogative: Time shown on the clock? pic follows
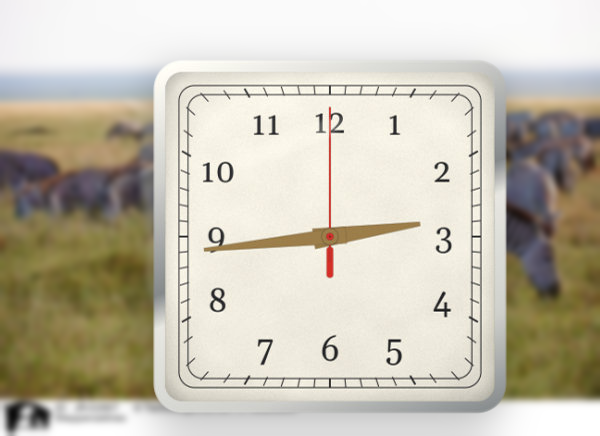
2:44:00
